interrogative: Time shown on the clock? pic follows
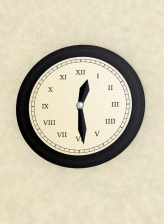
12:29
